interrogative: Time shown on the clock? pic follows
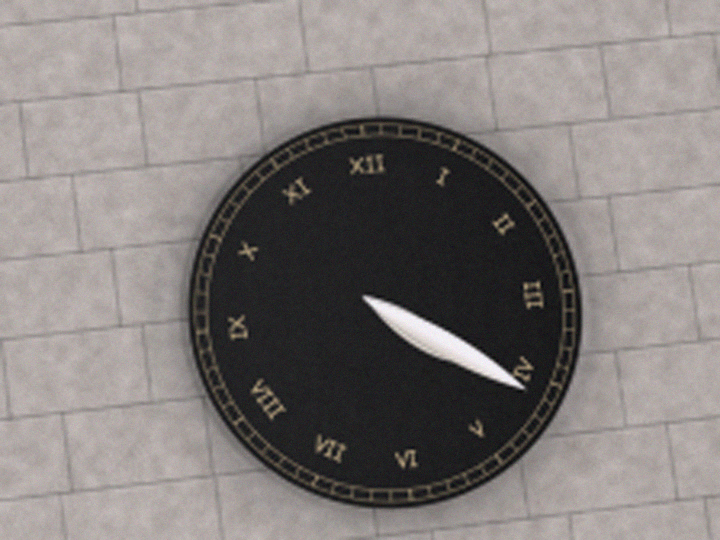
4:21
